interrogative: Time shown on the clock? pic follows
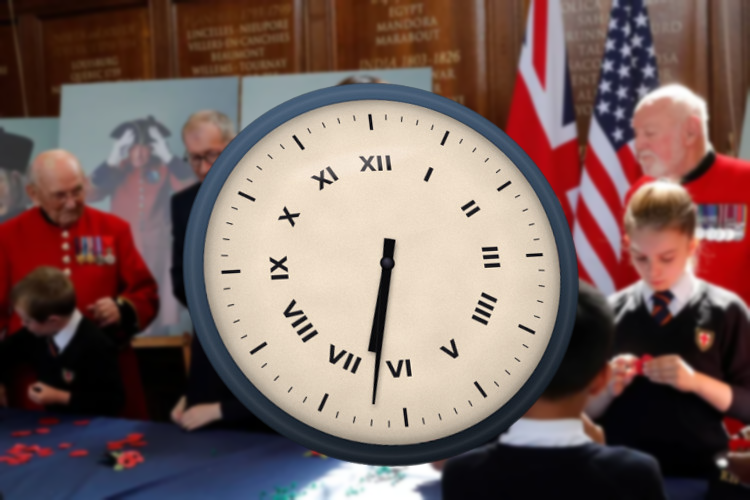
6:32
